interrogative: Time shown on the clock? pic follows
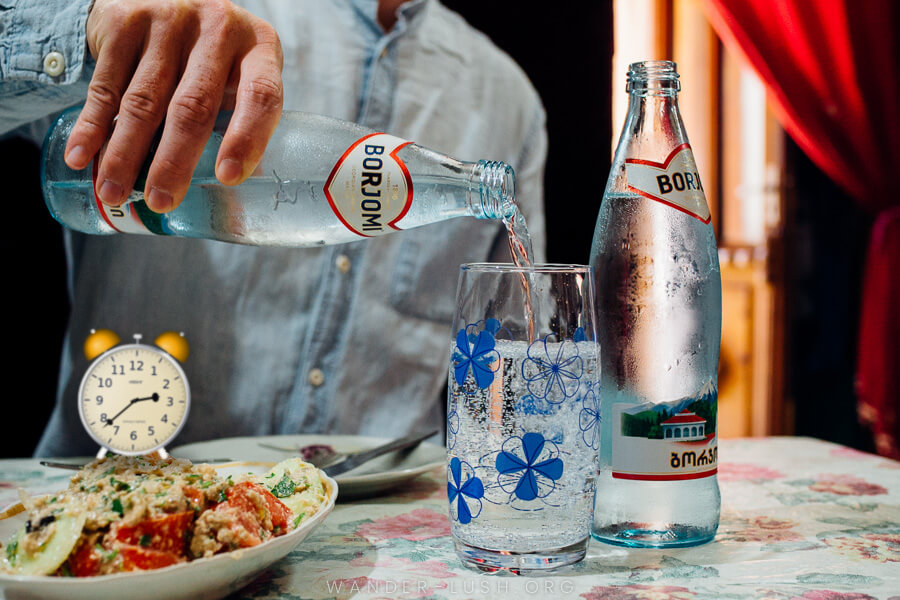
2:38
